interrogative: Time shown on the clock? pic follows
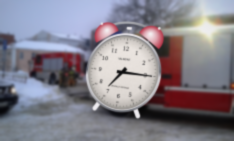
7:15
